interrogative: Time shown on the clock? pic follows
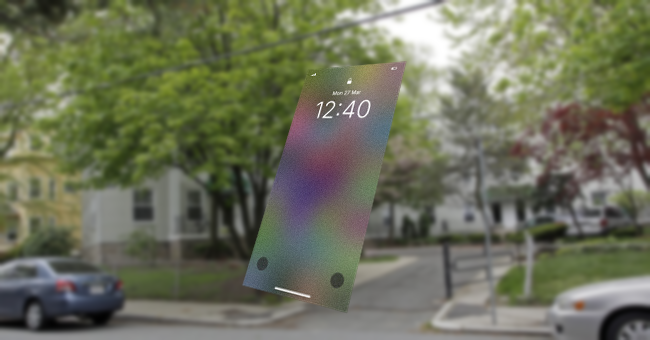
12:40
